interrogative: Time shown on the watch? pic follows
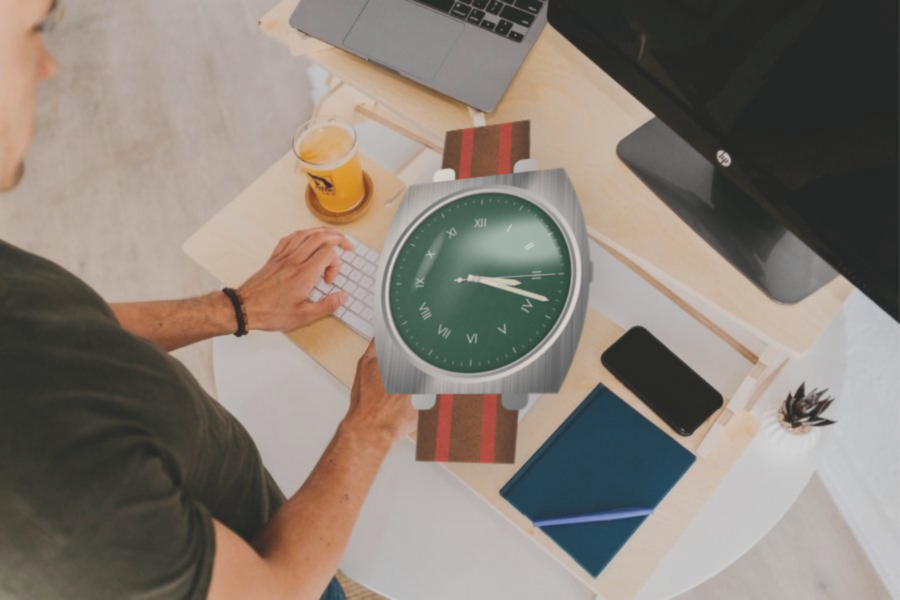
3:18:15
